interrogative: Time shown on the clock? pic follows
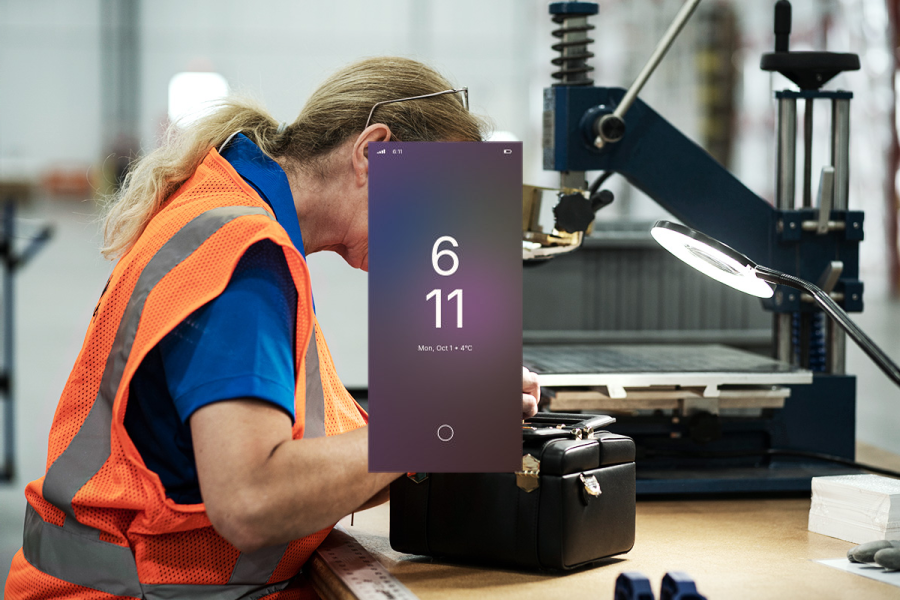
6:11
